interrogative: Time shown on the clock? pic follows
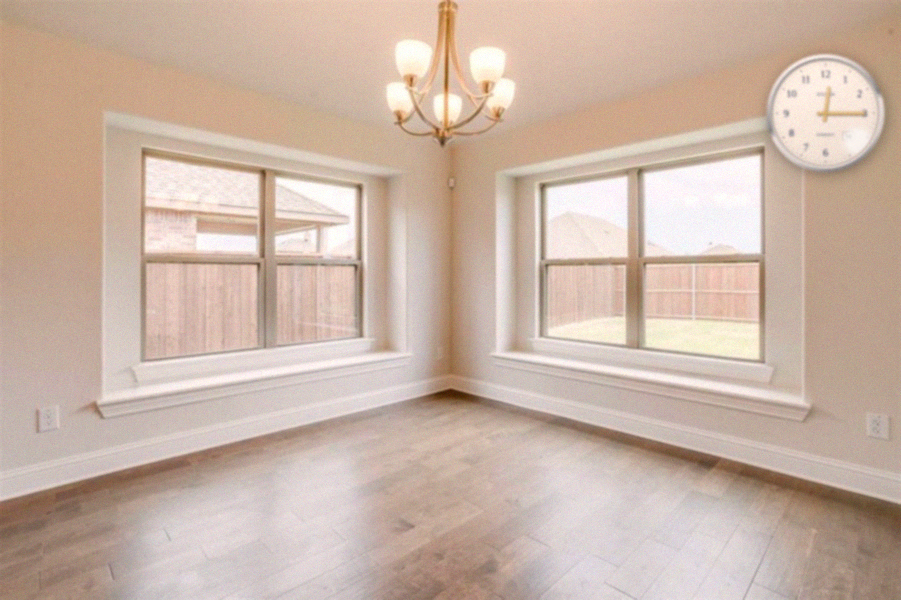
12:15
